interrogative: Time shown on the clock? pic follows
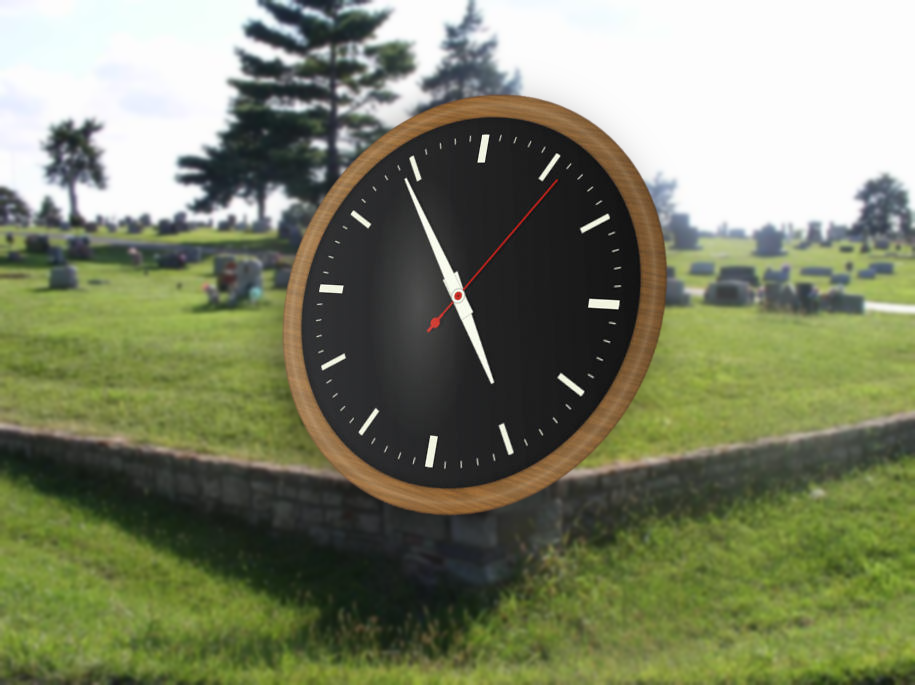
4:54:06
